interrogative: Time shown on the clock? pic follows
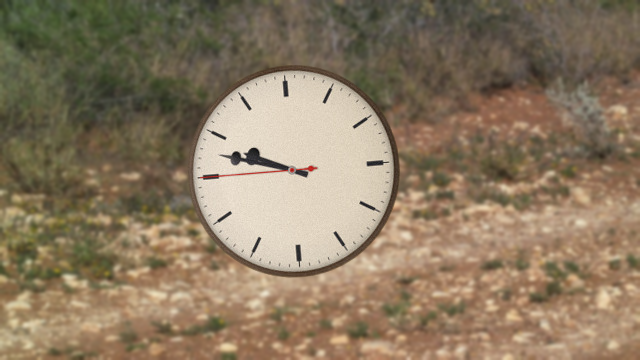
9:47:45
